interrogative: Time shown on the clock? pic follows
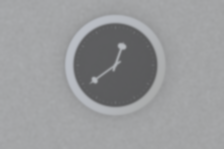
12:39
